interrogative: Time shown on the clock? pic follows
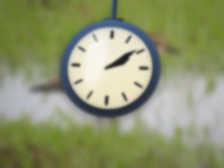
2:09
